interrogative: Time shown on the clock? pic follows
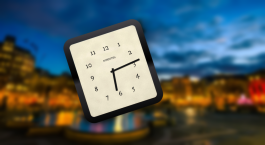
6:14
